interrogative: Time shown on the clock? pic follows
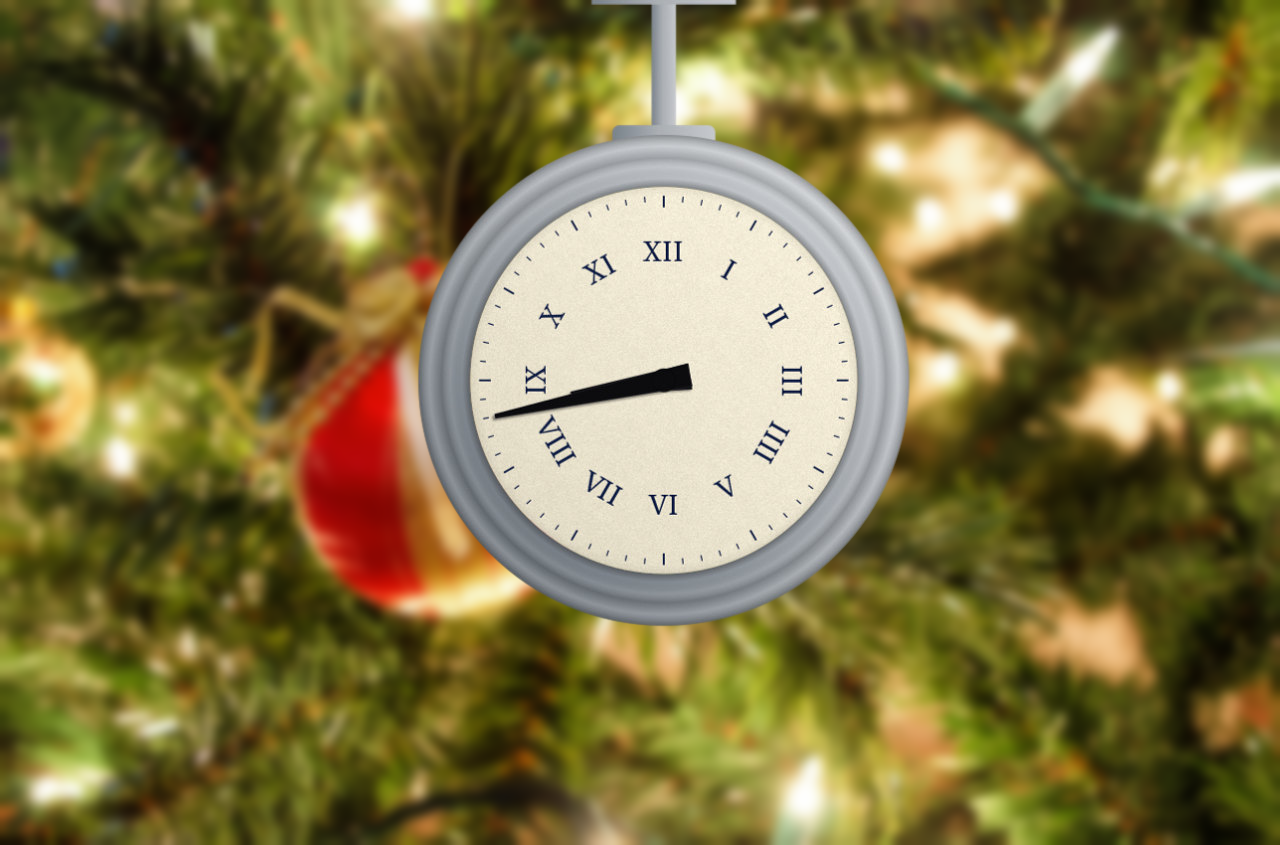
8:43
